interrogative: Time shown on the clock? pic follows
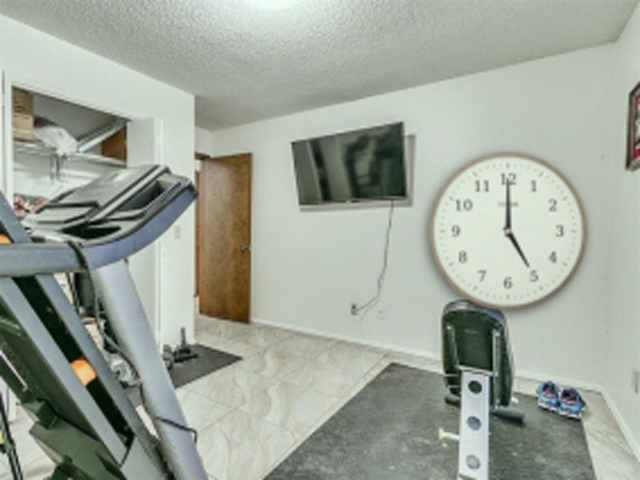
5:00
